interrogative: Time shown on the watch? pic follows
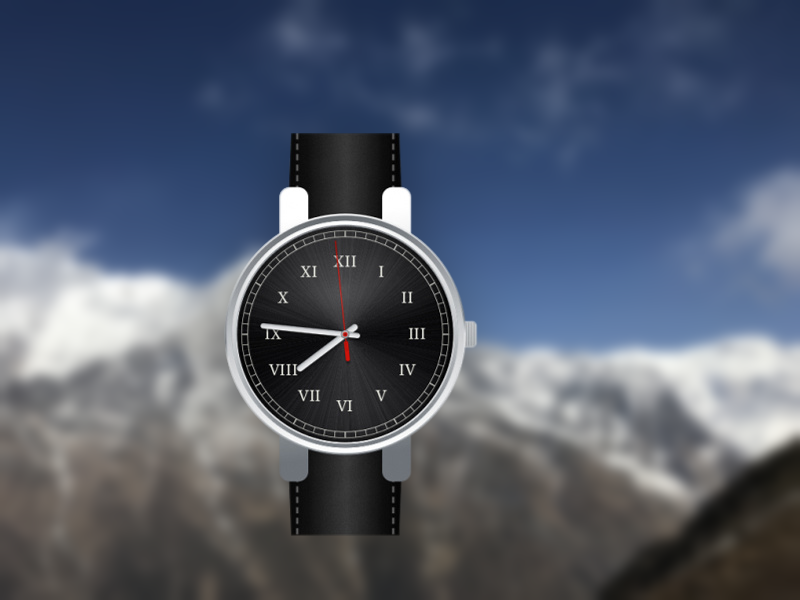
7:45:59
